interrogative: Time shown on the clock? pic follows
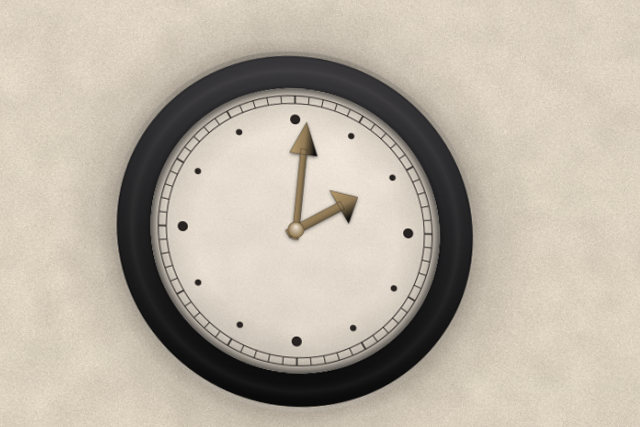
2:01
